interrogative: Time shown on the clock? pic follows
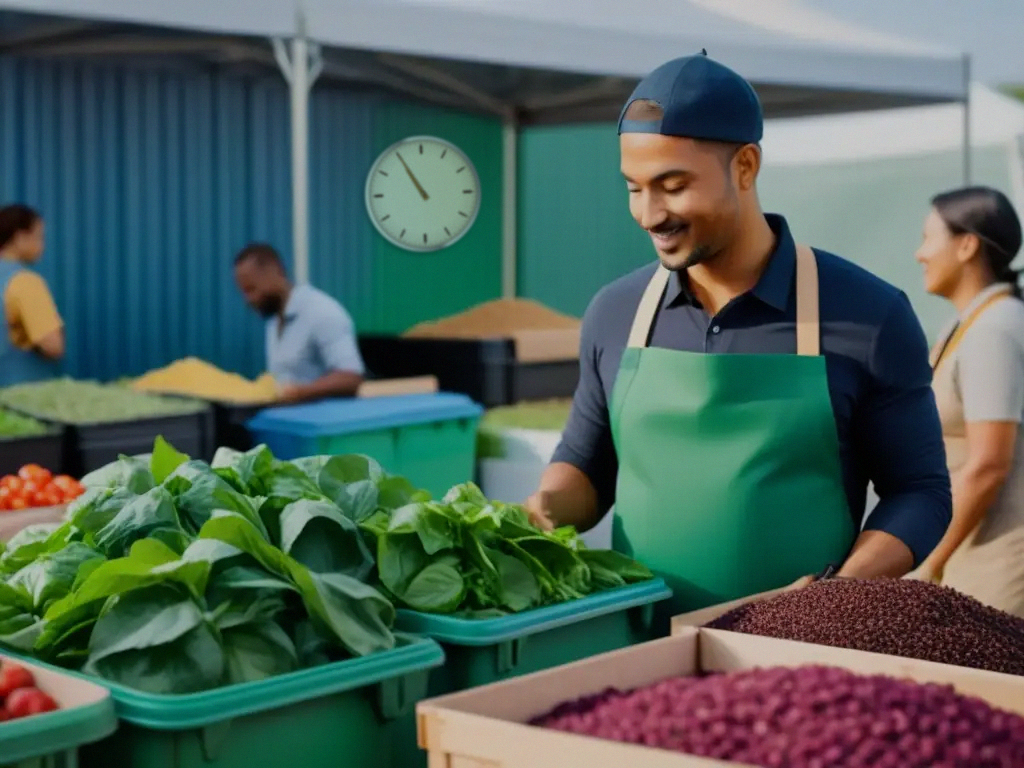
10:55
